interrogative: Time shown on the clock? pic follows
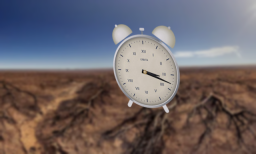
3:18
